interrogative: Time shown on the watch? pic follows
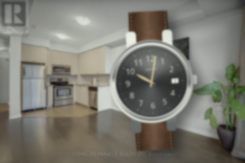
10:02
